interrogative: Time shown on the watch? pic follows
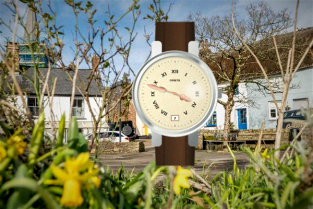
3:48
